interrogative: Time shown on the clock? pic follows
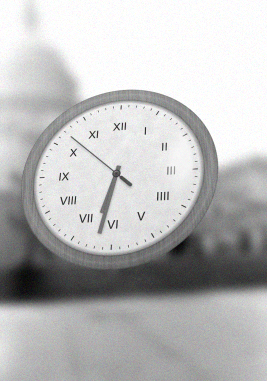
6:31:52
